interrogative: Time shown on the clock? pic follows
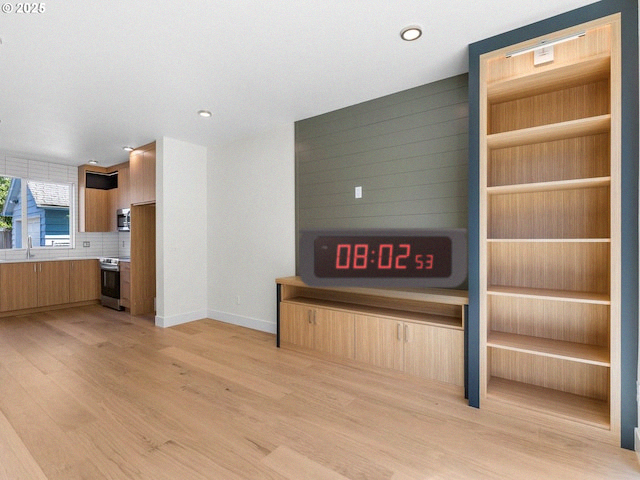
8:02:53
